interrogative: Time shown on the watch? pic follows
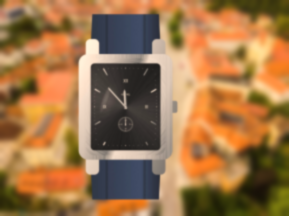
11:53
